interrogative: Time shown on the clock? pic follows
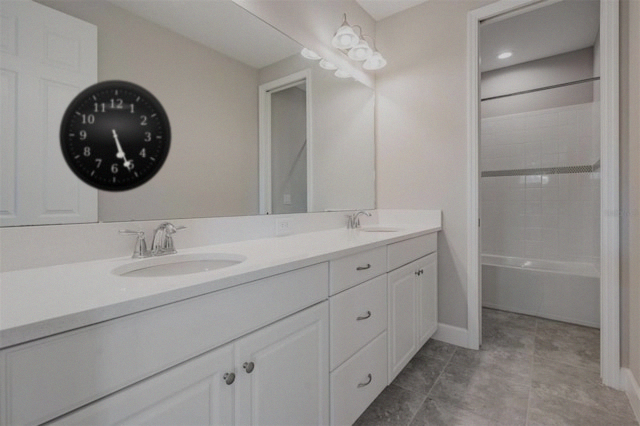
5:26
